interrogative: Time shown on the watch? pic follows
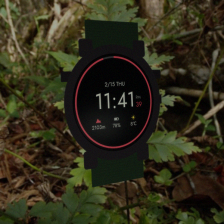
11:41
